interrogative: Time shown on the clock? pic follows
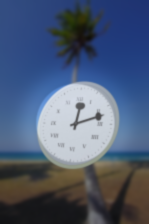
12:12
